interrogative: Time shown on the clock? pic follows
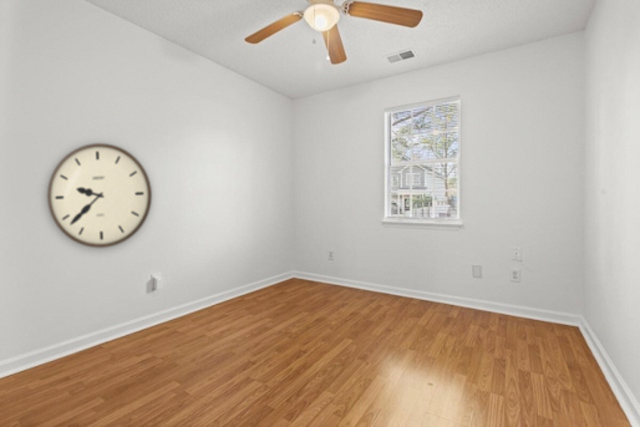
9:38
